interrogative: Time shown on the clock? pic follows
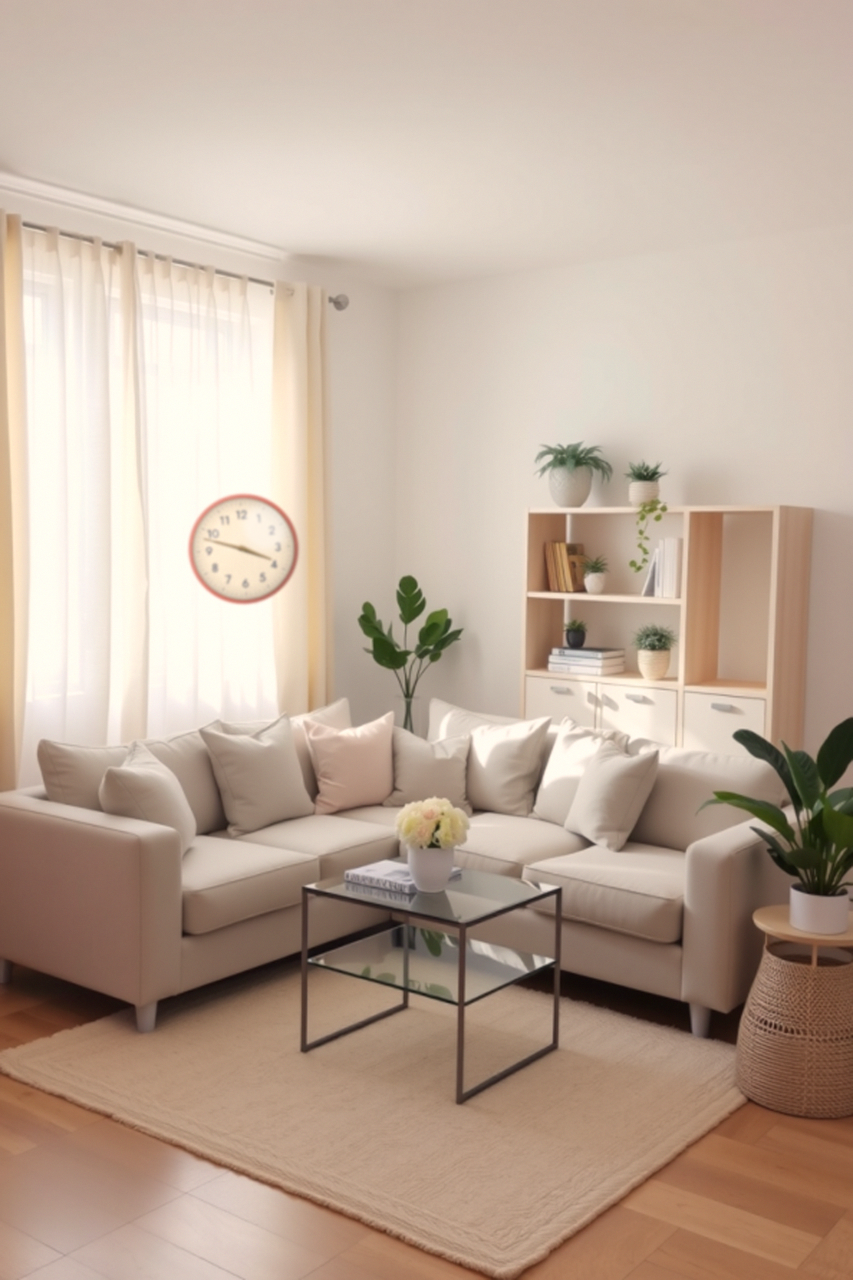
3:48
